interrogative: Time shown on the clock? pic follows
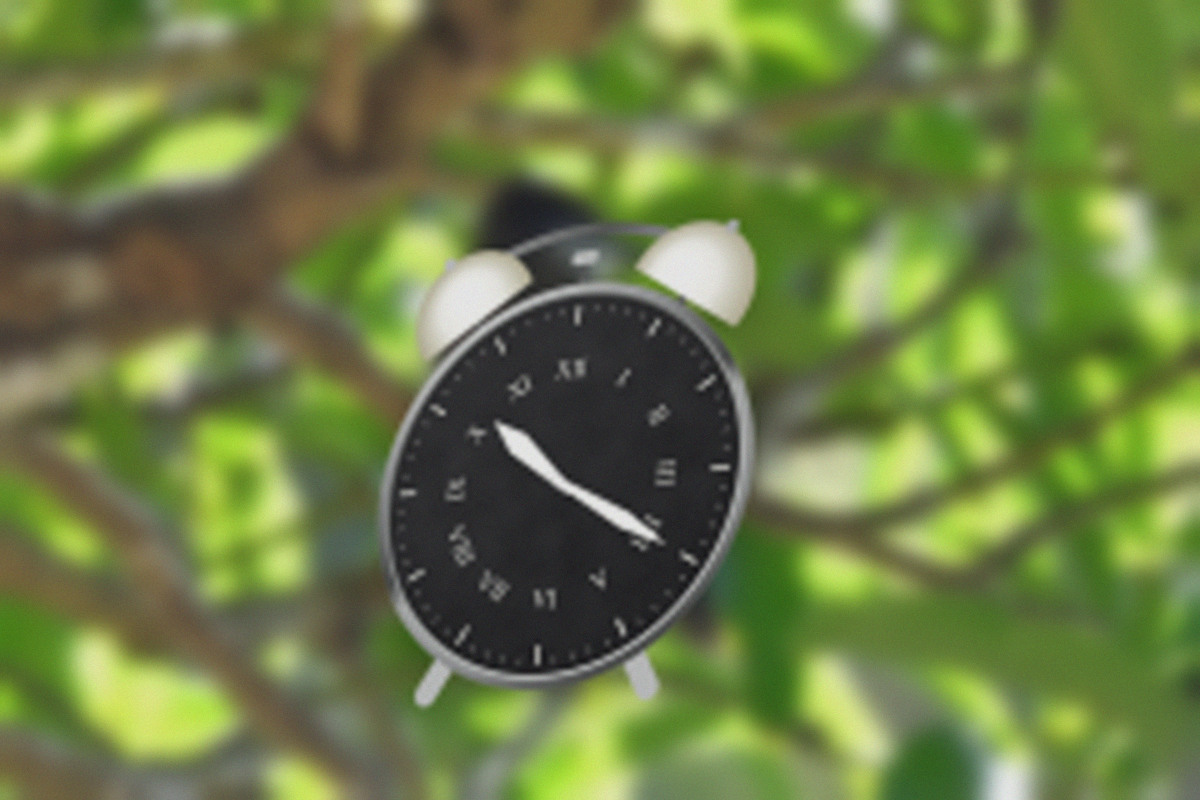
10:20
